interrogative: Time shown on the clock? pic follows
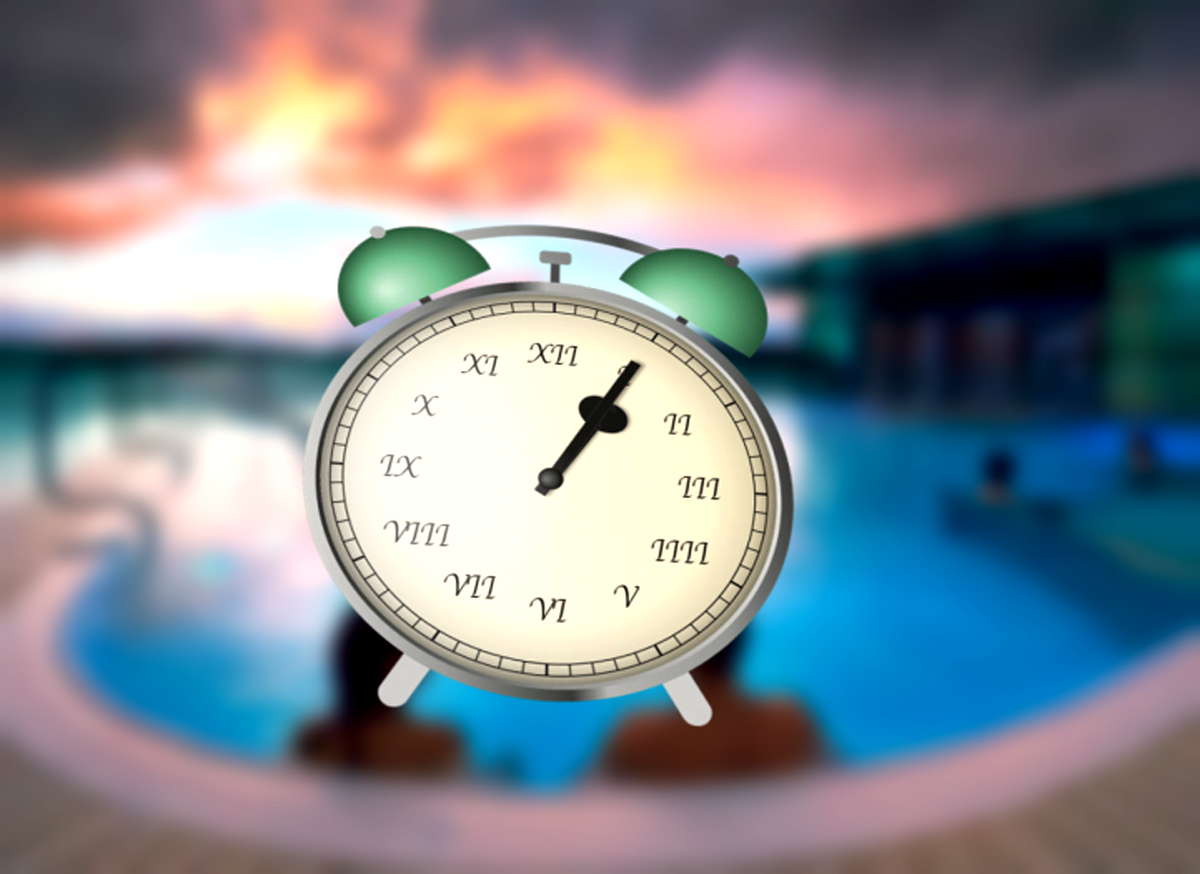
1:05
